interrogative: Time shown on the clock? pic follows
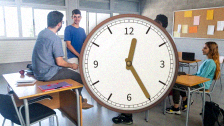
12:25
